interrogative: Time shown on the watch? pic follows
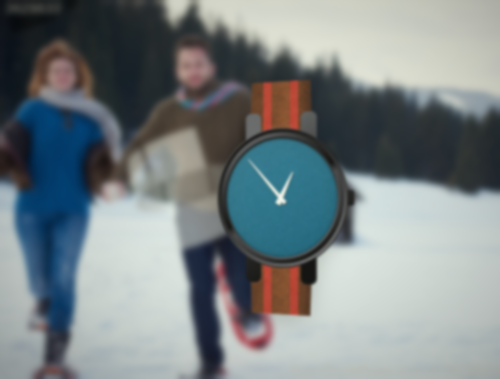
12:53
